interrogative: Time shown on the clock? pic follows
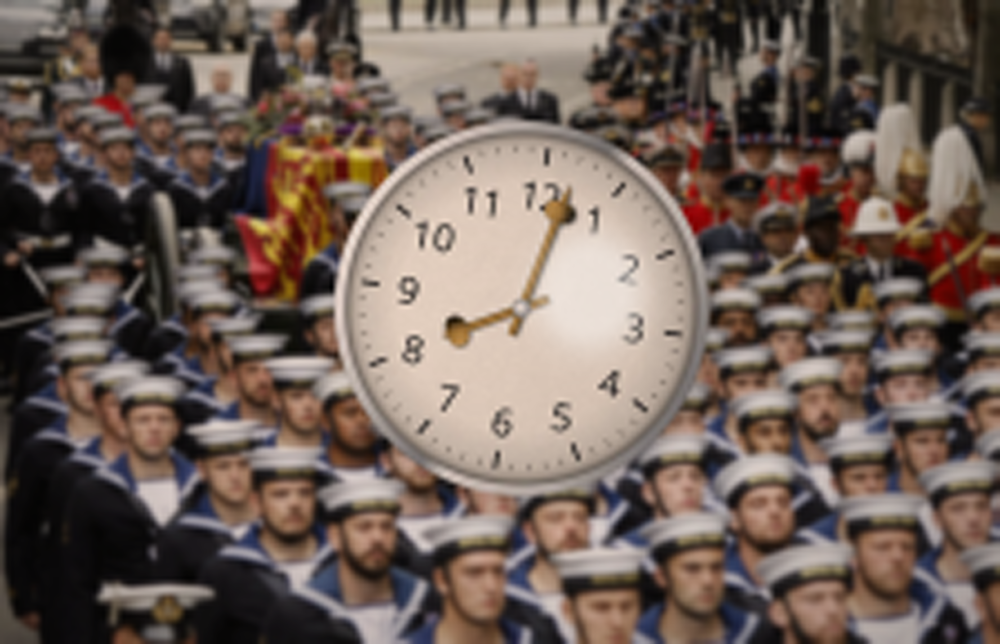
8:02
